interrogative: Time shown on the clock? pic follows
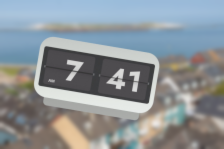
7:41
